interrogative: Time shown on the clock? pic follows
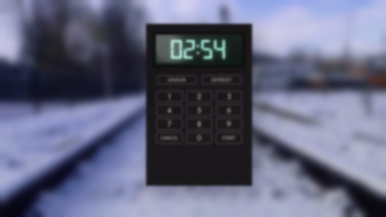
2:54
